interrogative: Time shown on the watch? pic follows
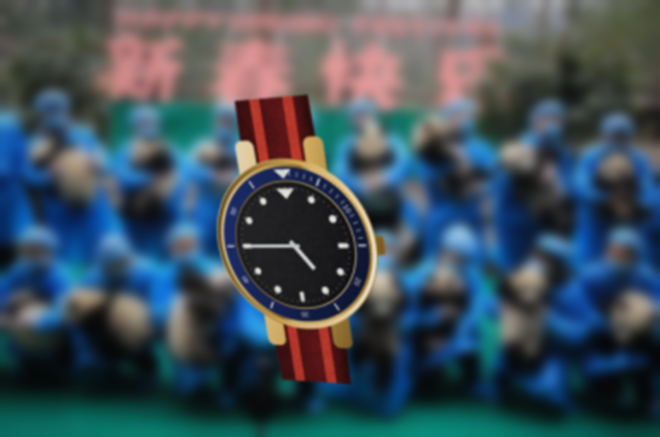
4:45
